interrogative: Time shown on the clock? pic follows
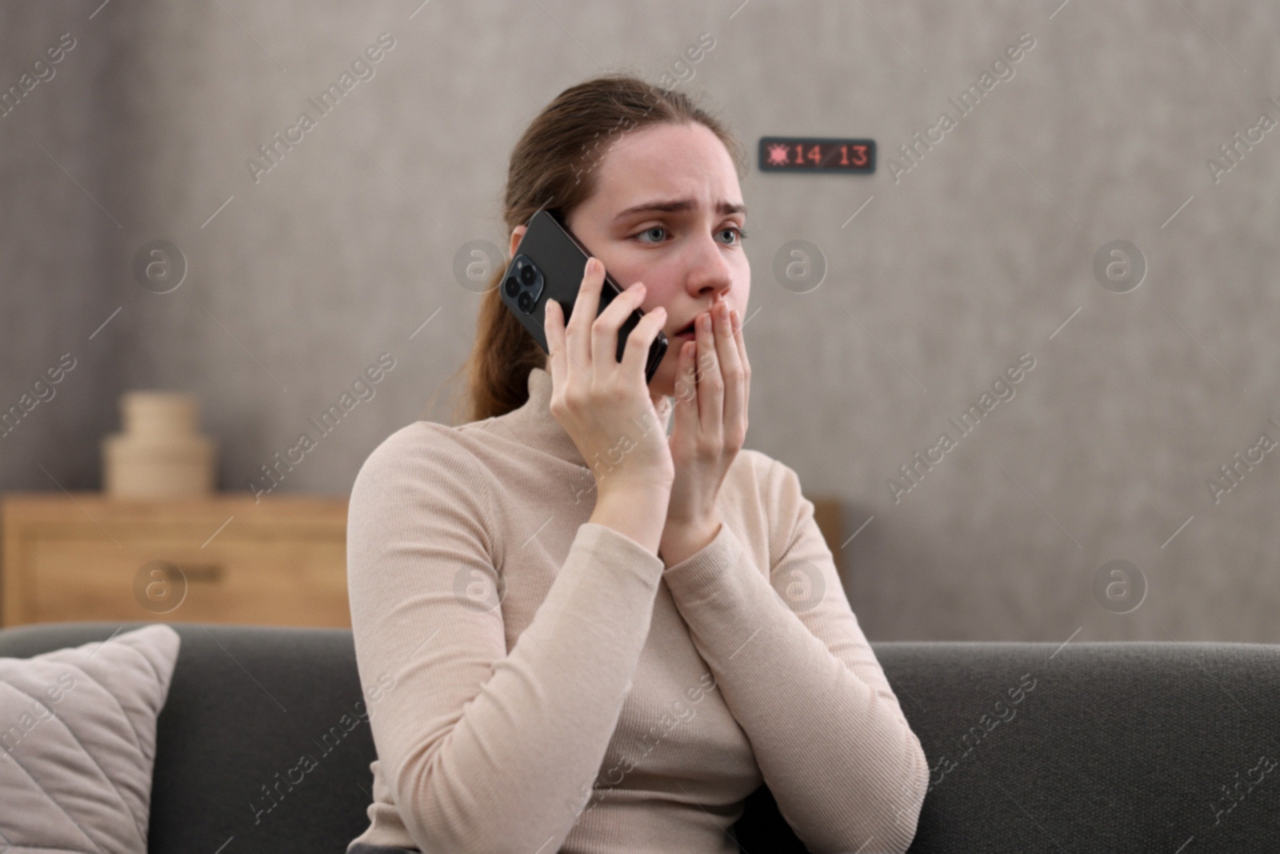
14:13
